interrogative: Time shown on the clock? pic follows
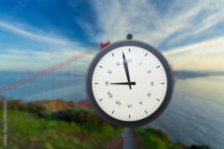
8:58
